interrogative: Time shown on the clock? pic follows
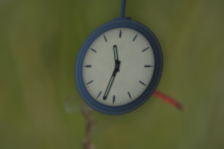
11:33
